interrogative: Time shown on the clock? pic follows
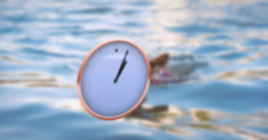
1:04
